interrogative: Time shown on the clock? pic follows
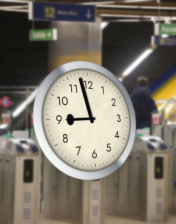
8:58
